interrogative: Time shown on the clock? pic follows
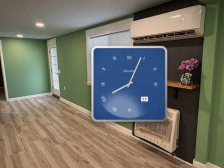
8:04
